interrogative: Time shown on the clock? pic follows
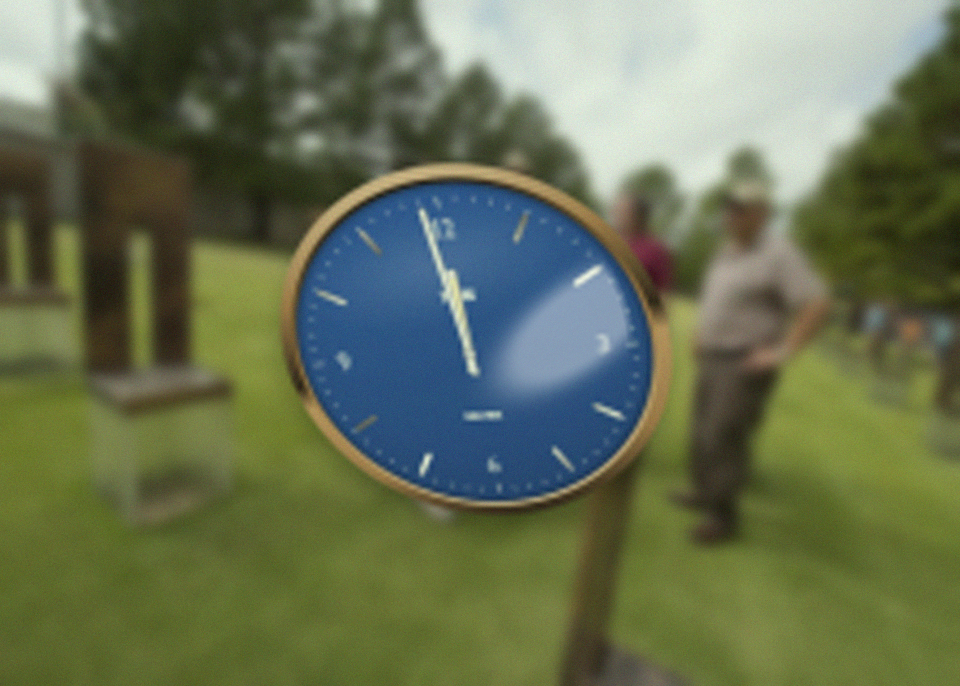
11:59
